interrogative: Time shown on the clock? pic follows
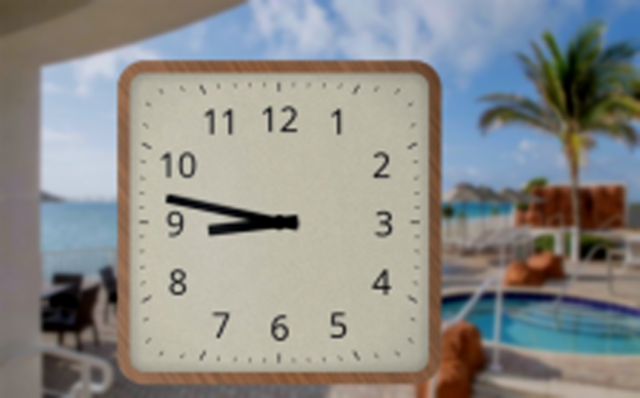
8:47
